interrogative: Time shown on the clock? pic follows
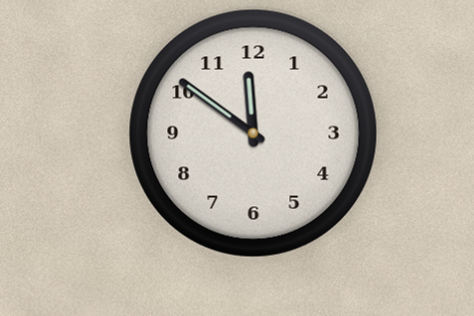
11:51
